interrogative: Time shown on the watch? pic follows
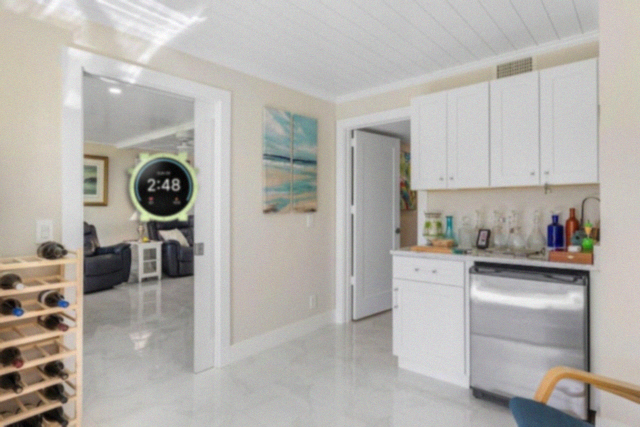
2:48
